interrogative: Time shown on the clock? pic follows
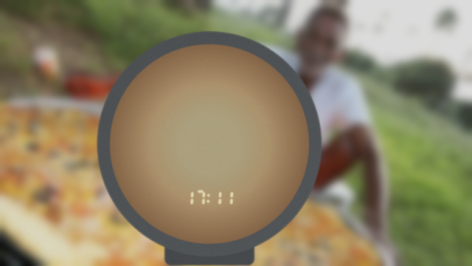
17:11
